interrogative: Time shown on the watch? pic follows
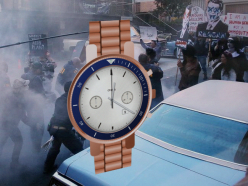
12:21
